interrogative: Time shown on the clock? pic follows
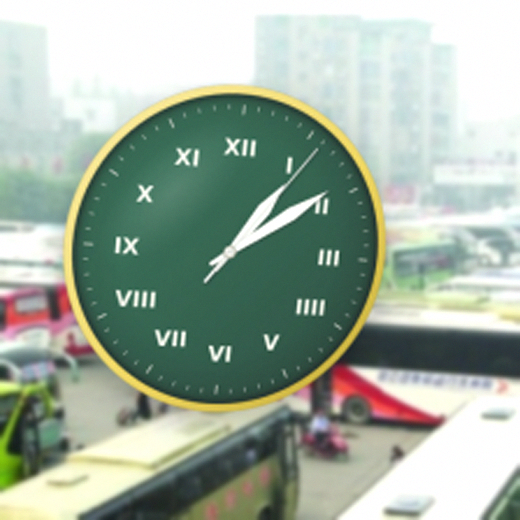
1:09:06
